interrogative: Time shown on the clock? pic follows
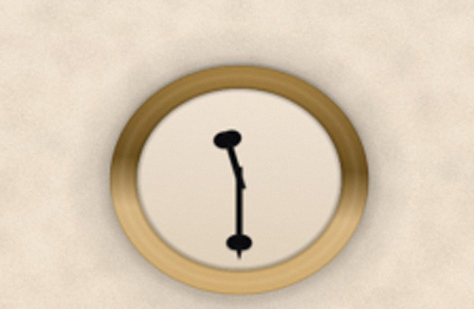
11:30
